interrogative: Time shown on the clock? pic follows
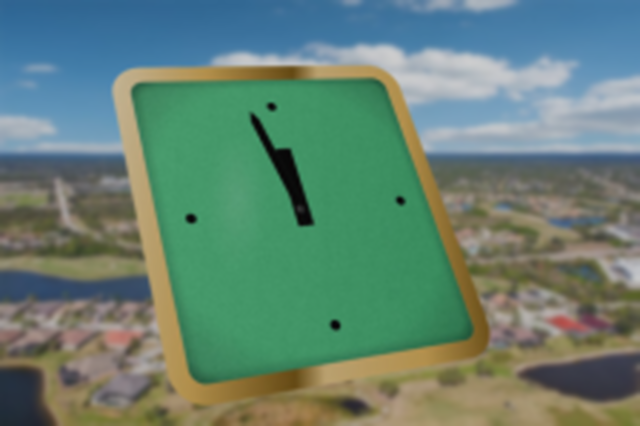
11:58
